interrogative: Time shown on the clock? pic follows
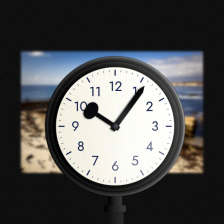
10:06
